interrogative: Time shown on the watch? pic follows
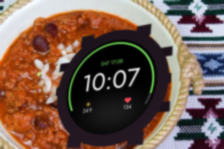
10:07
